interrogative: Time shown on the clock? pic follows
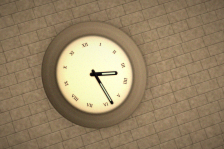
3:28
